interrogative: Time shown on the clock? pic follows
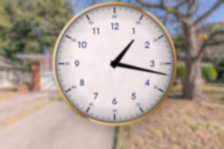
1:17
